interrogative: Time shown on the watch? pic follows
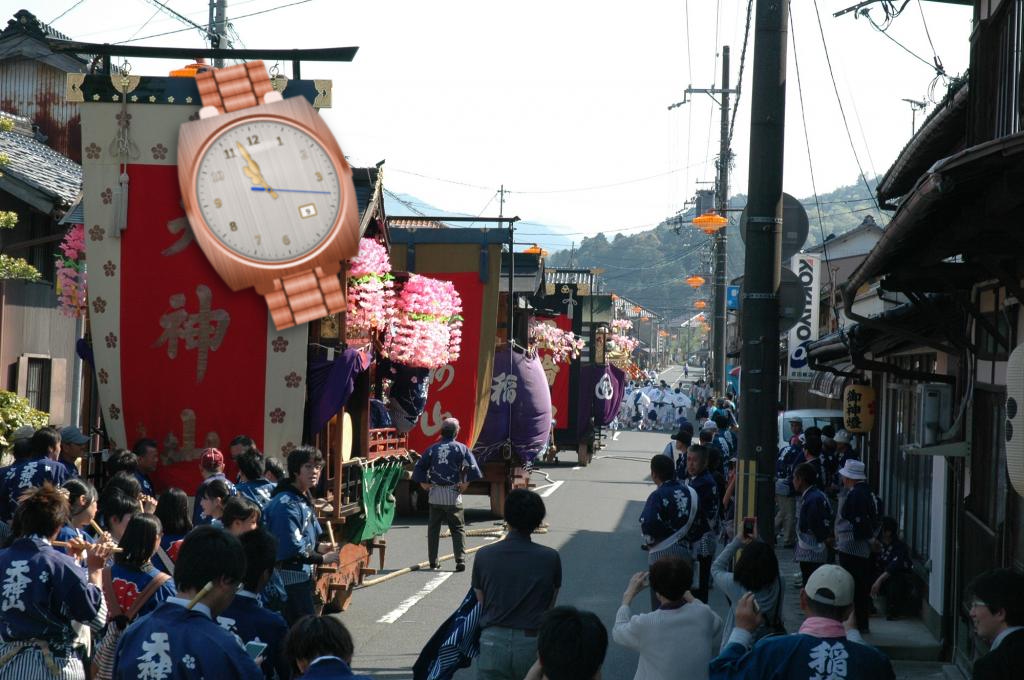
10:57:18
